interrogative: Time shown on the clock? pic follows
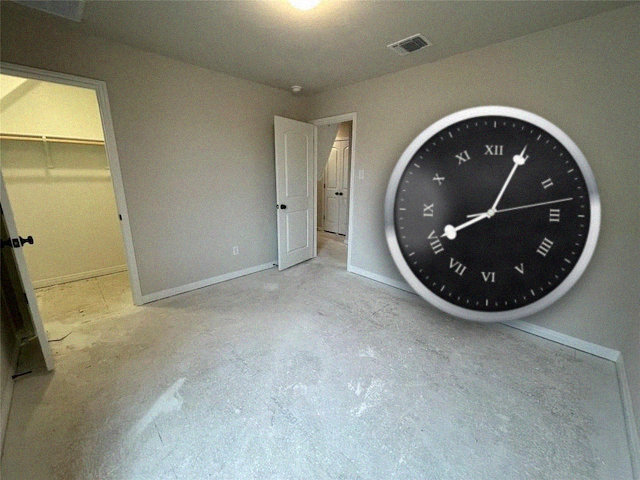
8:04:13
